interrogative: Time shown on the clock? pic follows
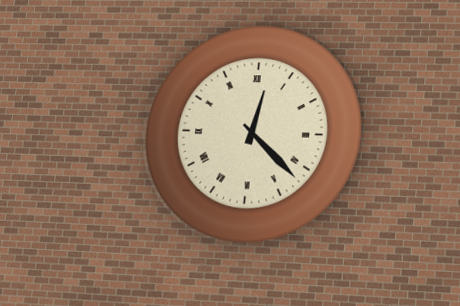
12:22
